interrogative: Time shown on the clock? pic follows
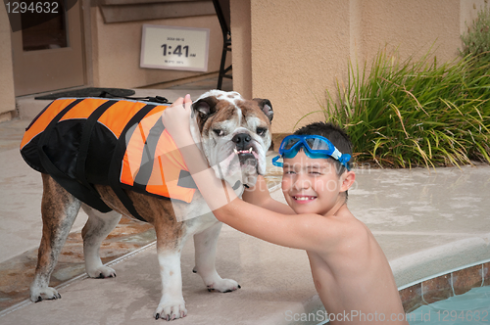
1:41
